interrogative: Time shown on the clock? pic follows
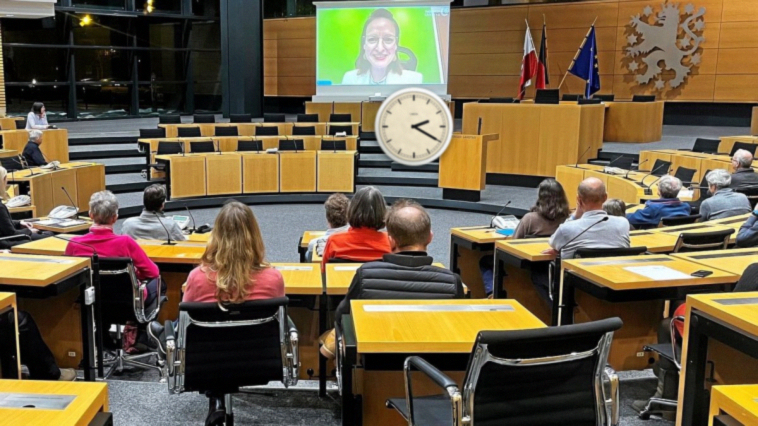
2:20
